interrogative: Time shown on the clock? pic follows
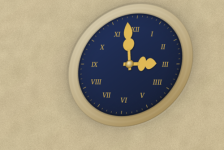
2:58
